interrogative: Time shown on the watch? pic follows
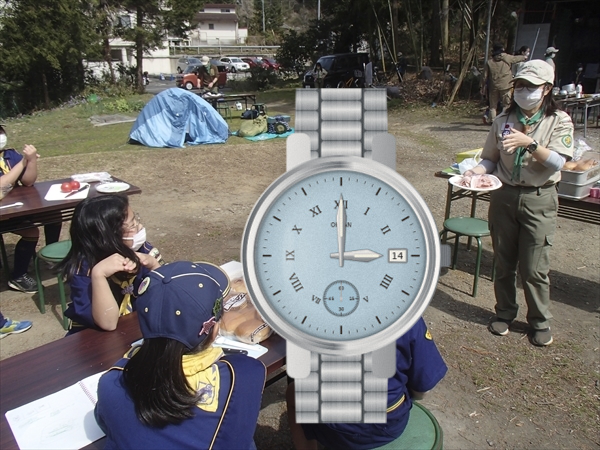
3:00
